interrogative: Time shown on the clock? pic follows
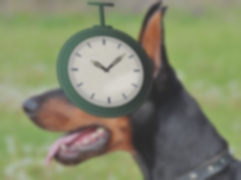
10:08
